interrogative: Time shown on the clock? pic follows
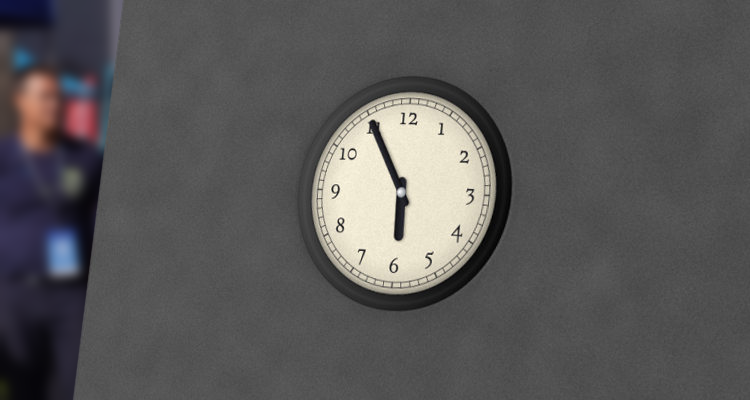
5:55
